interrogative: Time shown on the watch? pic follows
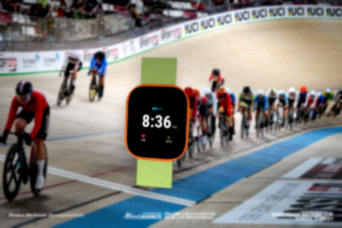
8:36
